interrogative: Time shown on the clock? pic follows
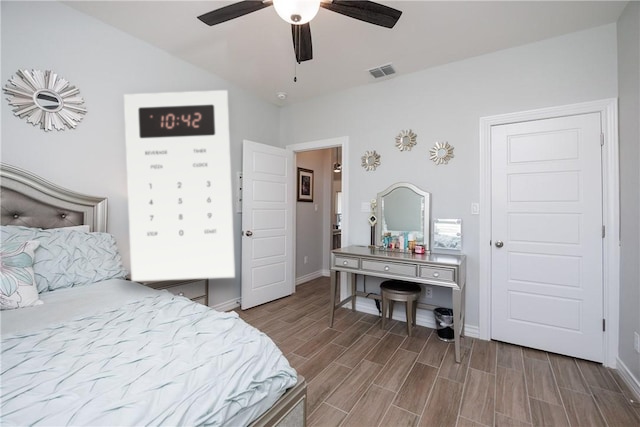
10:42
